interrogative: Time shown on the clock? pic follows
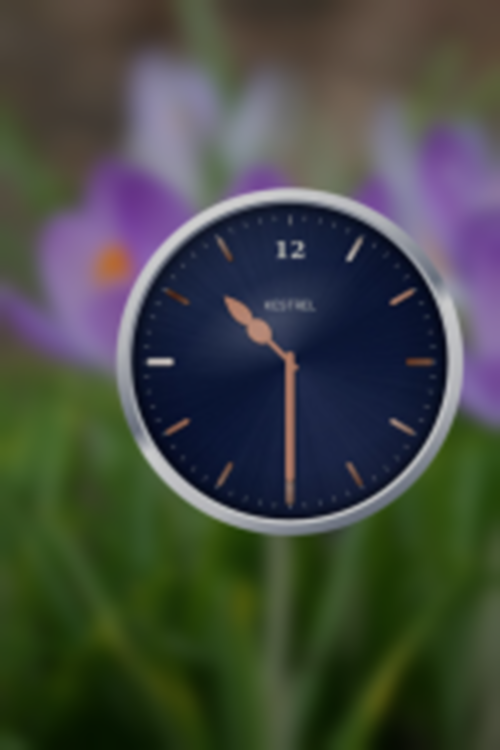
10:30
